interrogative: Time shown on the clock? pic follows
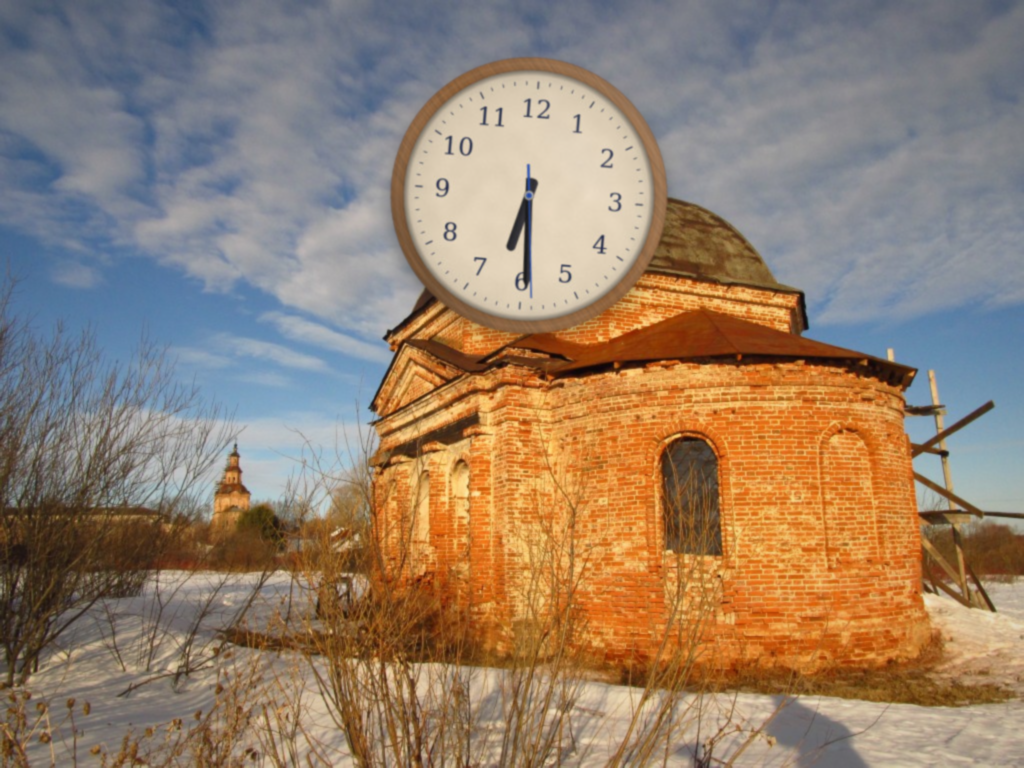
6:29:29
